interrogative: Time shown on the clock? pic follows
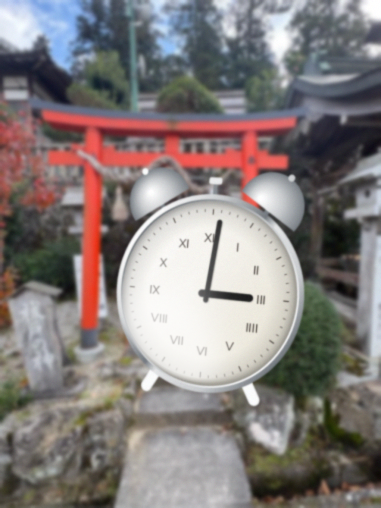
3:01
